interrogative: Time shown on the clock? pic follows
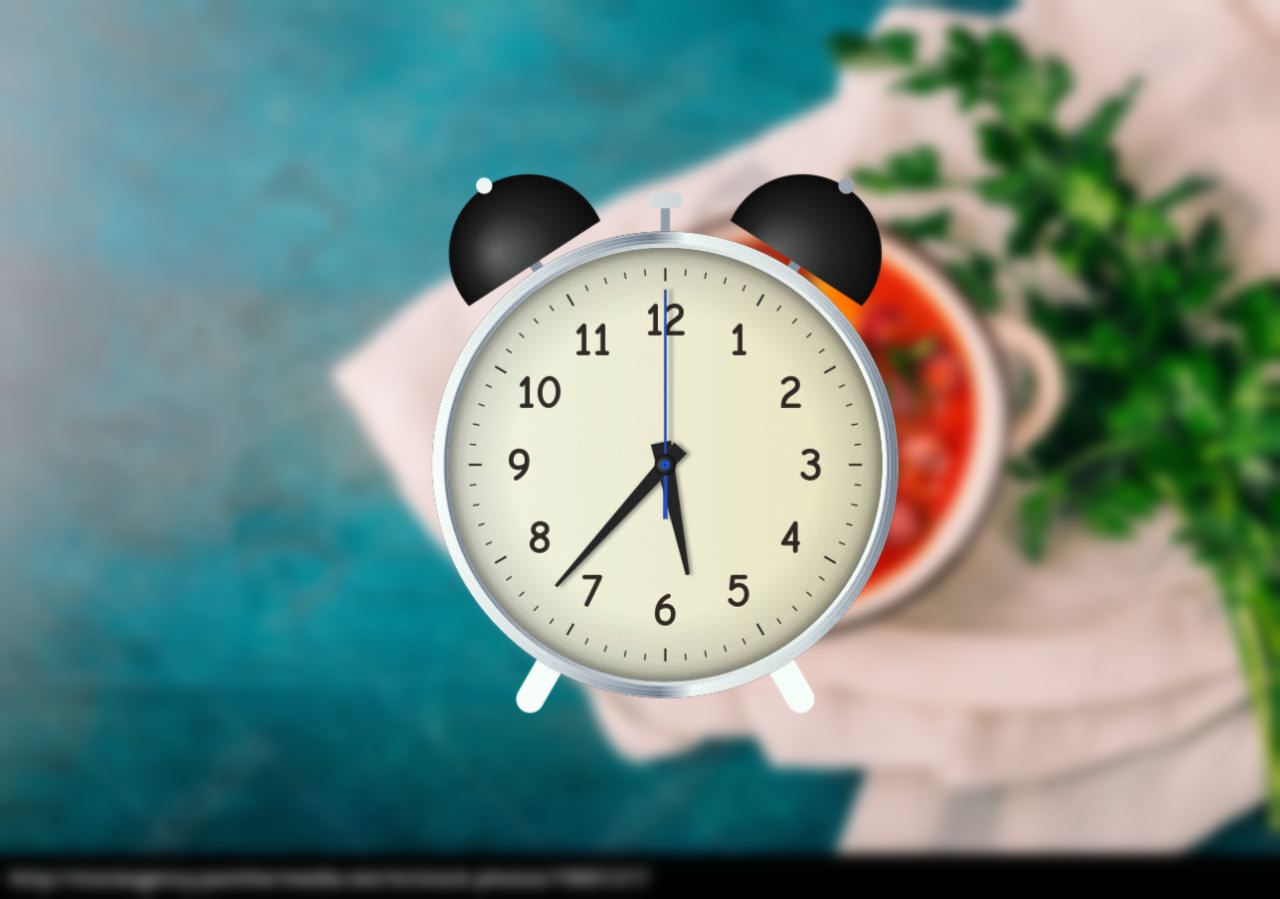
5:37:00
